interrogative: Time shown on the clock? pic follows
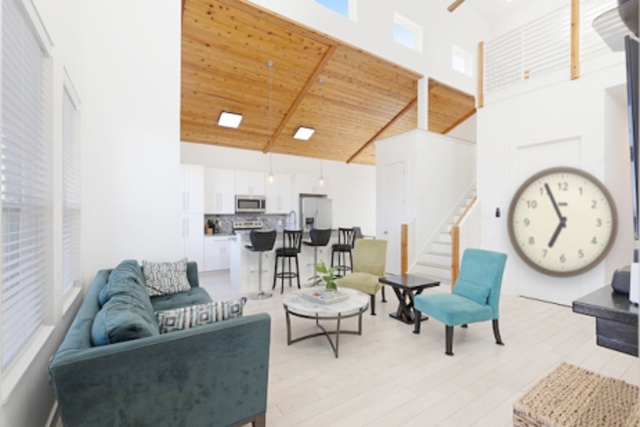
6:56
